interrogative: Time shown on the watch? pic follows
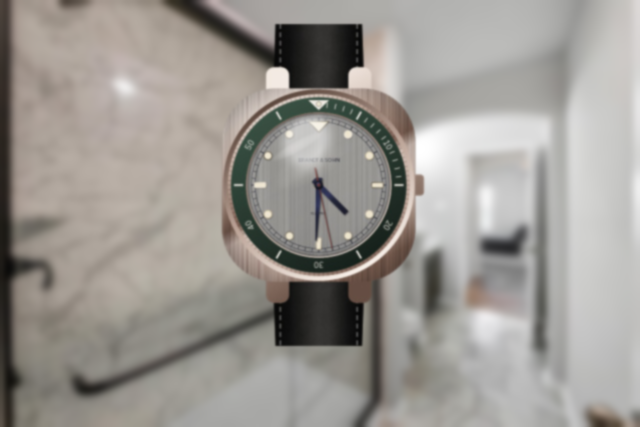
4:30:28
